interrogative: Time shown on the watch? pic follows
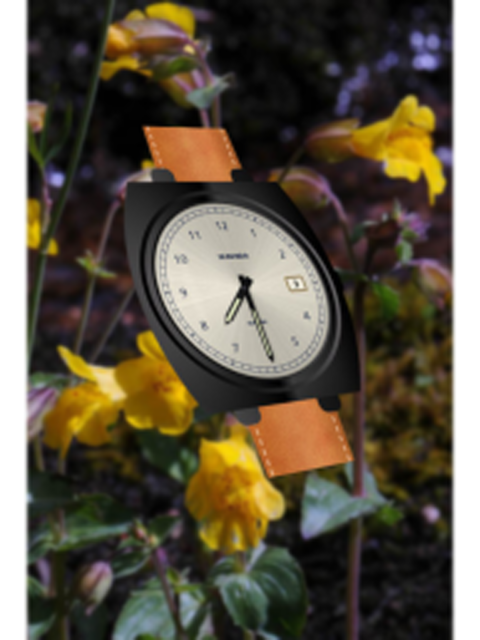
7:30
